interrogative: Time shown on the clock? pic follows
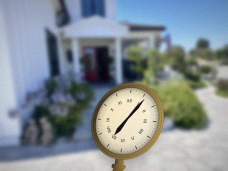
7:06
